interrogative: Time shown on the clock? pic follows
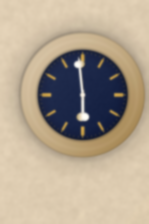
5:59
